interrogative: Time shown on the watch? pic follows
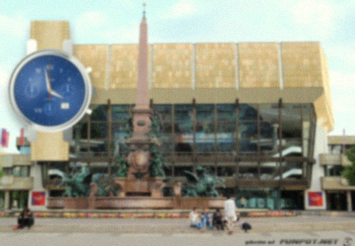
3:58
